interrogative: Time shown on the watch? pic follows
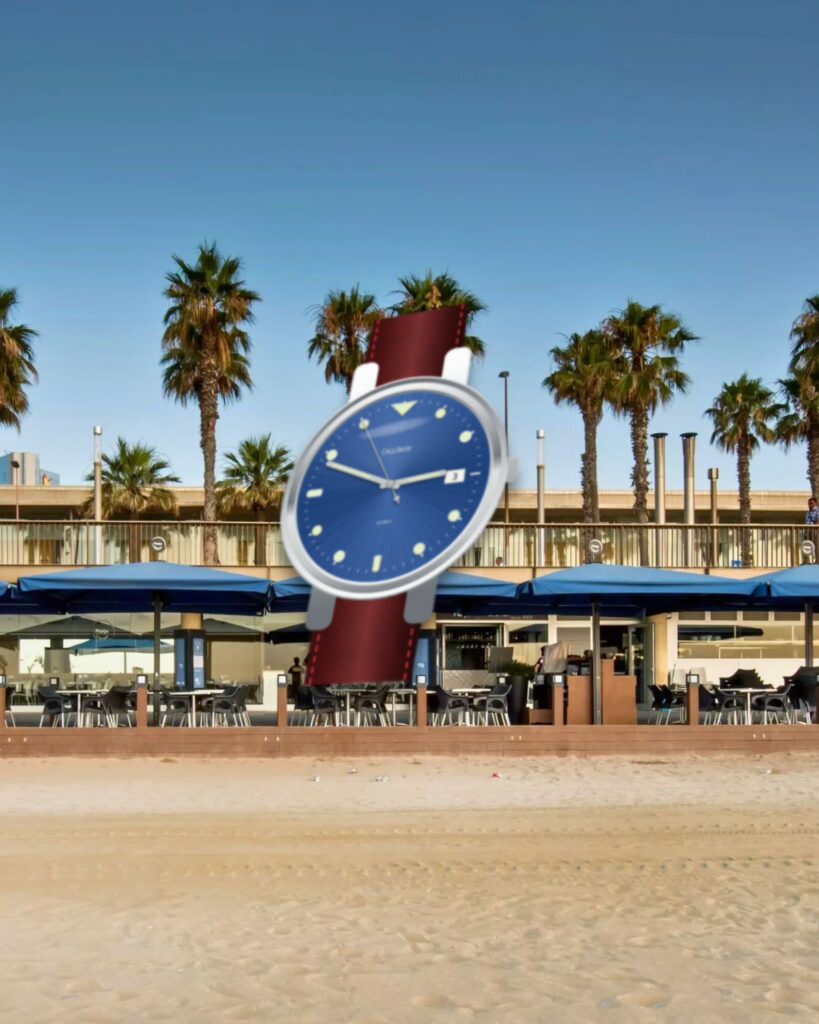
2:48:55
